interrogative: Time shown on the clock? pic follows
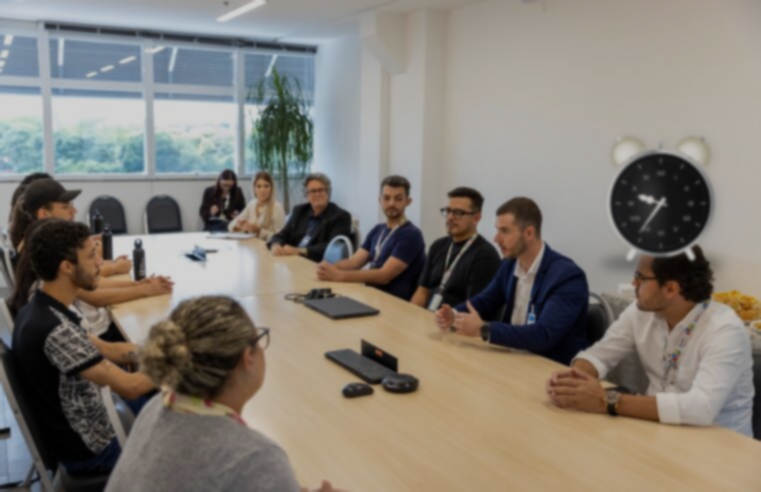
9:36
